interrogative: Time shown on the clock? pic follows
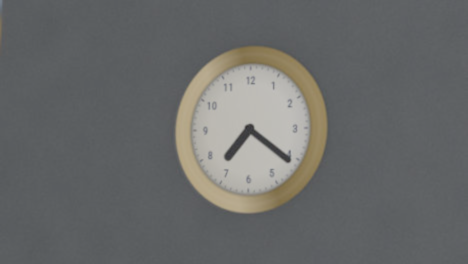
7:21
